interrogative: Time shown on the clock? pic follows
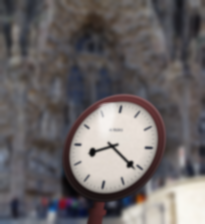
8:21
